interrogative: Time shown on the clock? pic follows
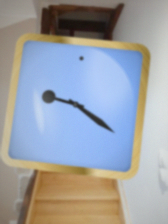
9:20
